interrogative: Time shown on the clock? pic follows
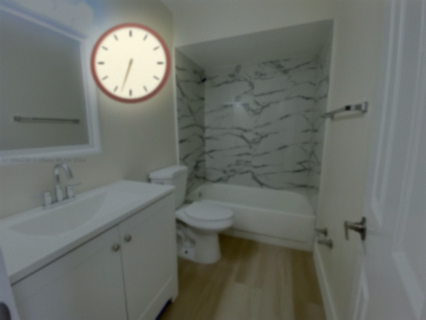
6:33
